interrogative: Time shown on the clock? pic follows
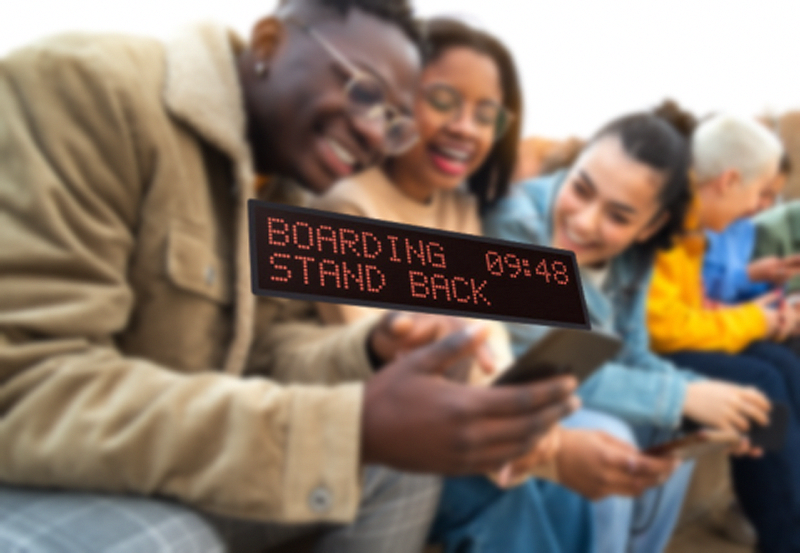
9:48
